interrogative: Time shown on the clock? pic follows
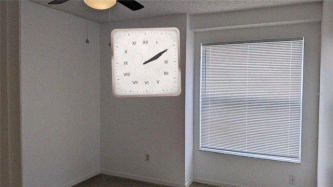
2:10
